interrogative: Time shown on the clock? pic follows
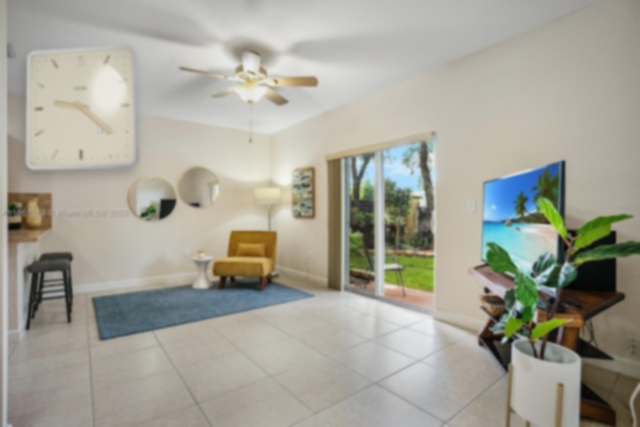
9:22
